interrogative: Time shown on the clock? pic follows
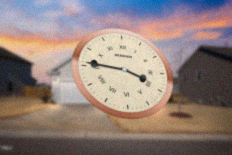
3:46
